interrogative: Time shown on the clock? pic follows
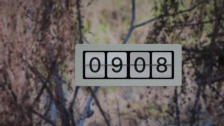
9:08
